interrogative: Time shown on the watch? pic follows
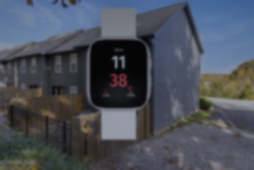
11:38
